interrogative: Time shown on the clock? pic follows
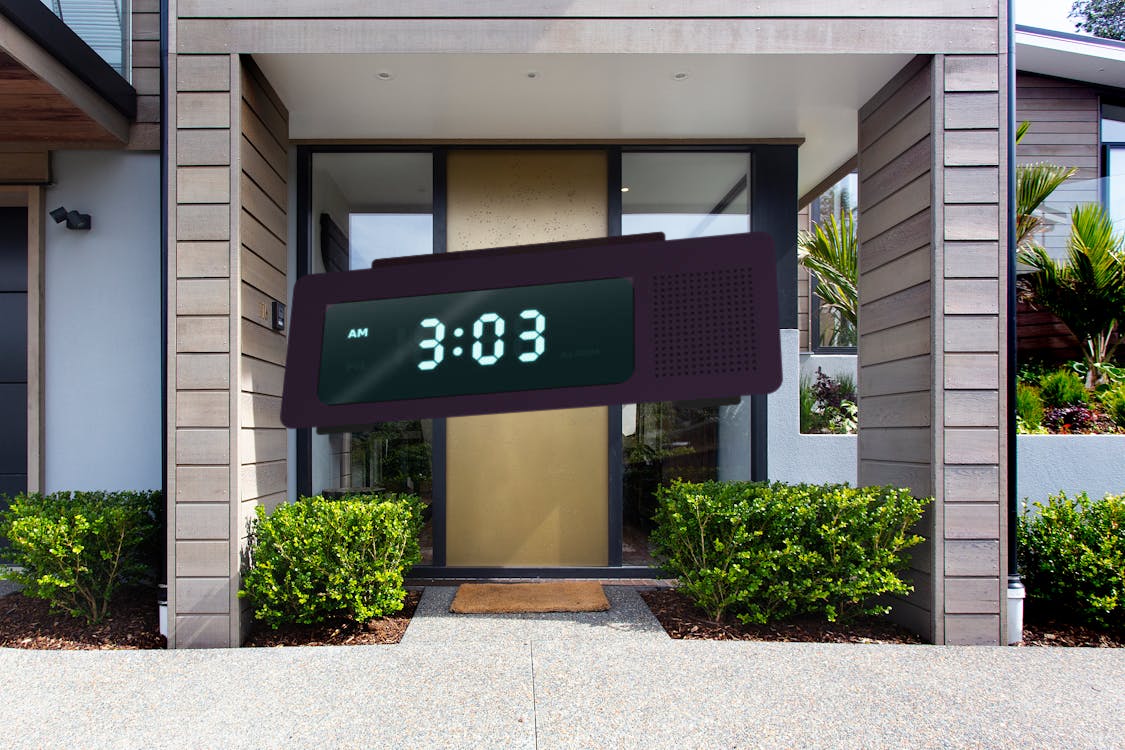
3:03
